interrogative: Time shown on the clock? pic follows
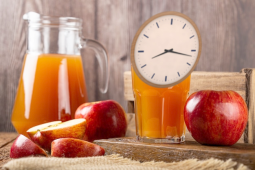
8:17
